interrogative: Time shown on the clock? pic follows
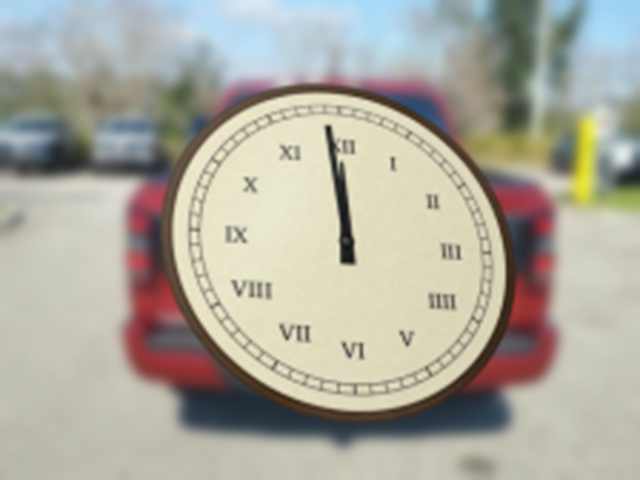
11:59
